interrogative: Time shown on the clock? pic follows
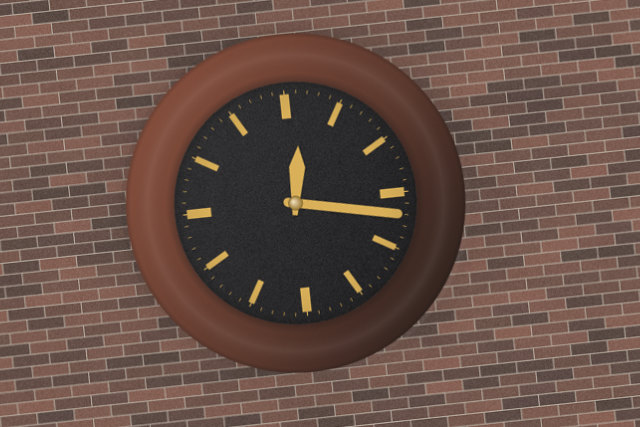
12:17
